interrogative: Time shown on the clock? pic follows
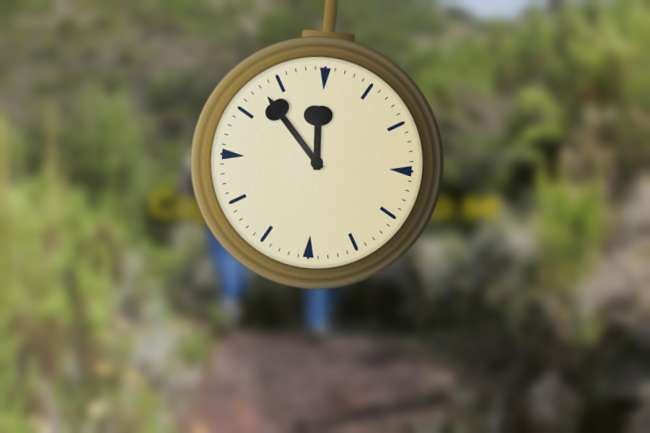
11:53
